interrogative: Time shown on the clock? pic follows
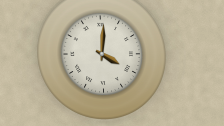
4:01
